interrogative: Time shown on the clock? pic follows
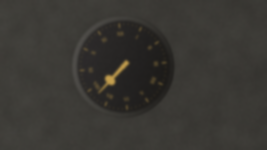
7:38
